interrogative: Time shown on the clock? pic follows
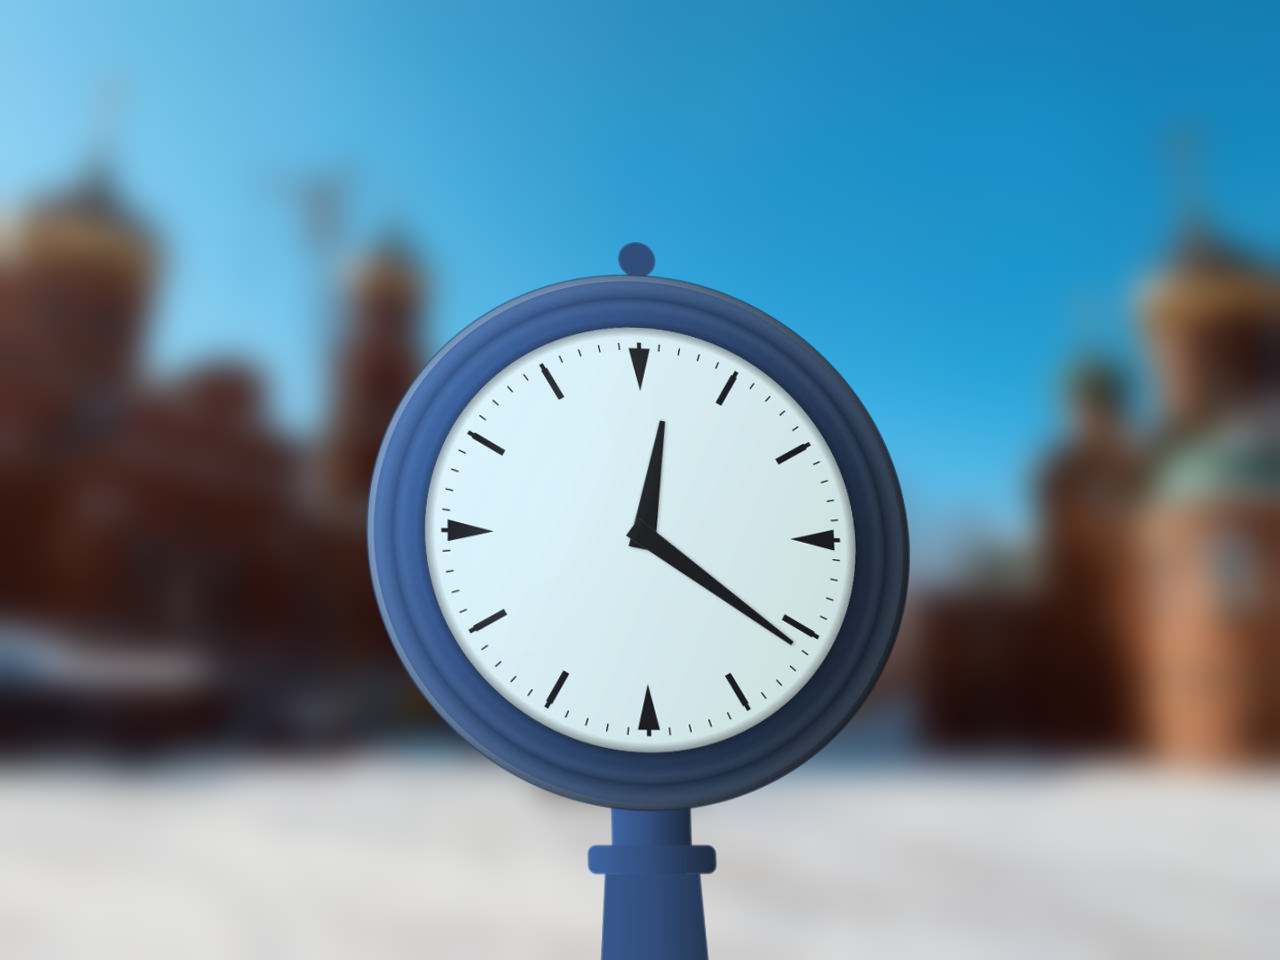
12:21
